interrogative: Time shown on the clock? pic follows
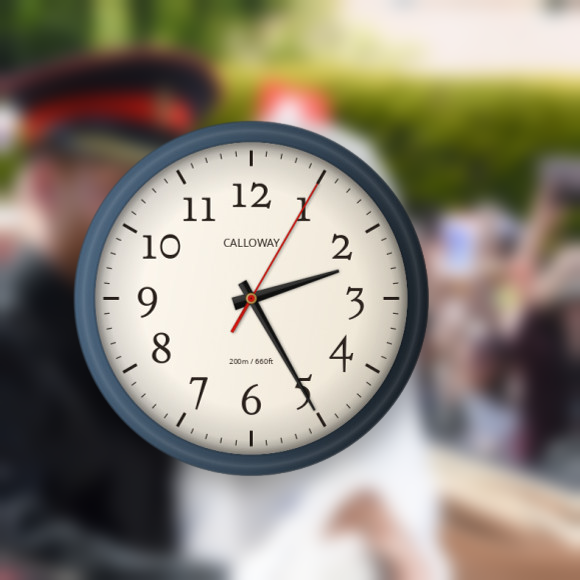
2:25:05
